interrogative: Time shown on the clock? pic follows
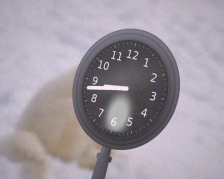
8:43
